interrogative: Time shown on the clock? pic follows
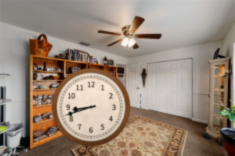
8:42
